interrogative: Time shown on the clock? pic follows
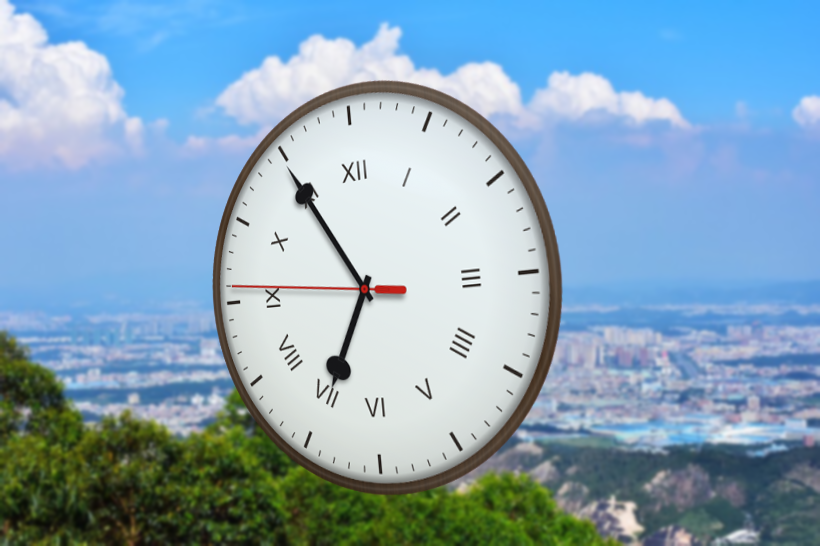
6:54:46
